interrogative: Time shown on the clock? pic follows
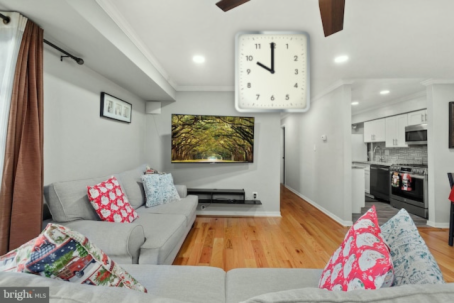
10:00
